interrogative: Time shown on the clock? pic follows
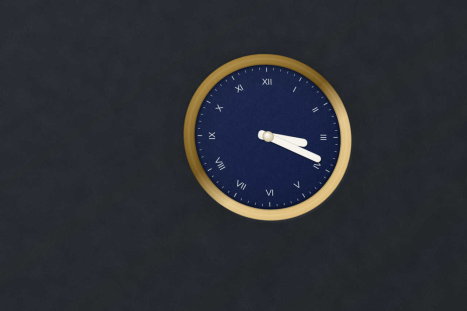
3:19
